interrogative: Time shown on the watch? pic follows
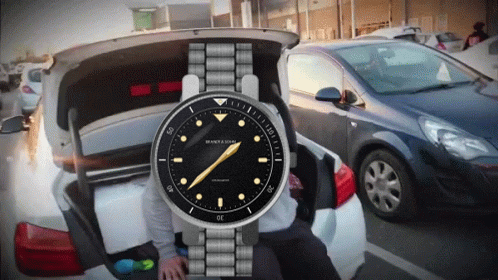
1:38
